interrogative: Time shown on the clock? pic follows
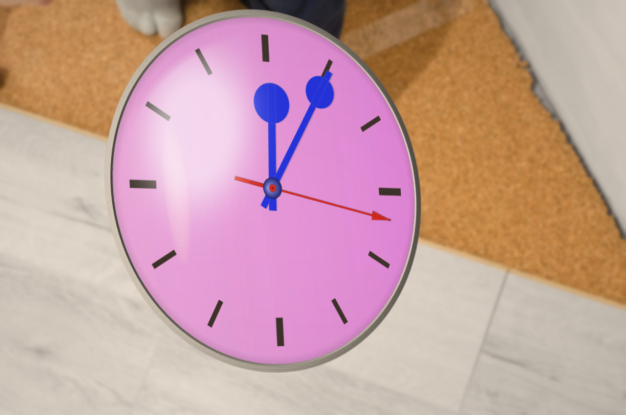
12:05:17
